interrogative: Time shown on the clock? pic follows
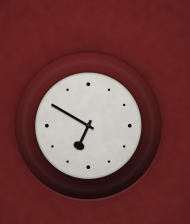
6:50
